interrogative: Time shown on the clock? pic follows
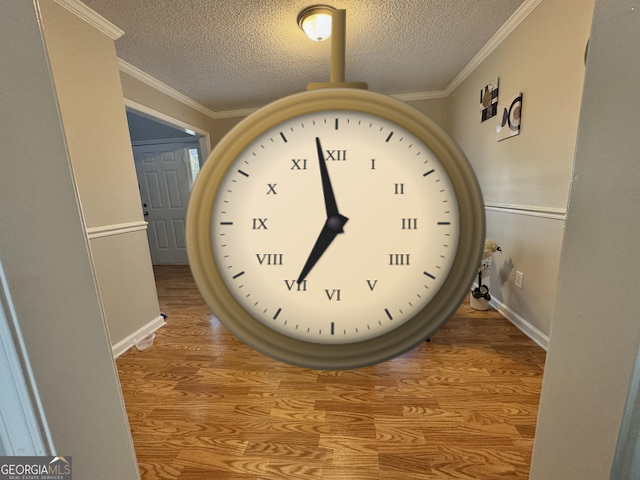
6:58
